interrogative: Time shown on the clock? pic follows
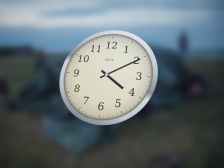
4:10
